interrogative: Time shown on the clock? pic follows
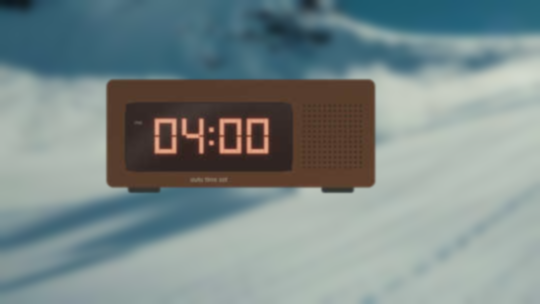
4:00
